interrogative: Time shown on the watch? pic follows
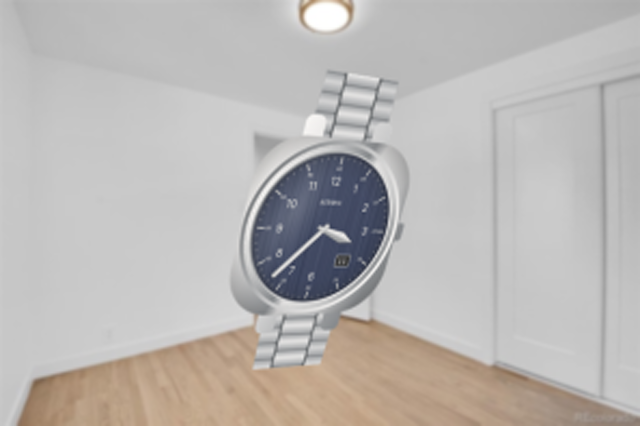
3:37
